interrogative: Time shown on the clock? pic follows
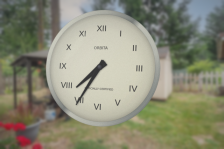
7:35
